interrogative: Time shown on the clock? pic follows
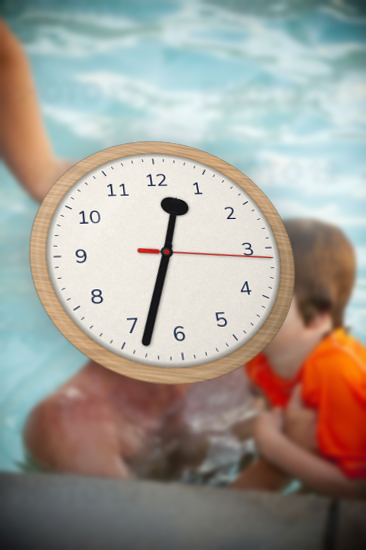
12:33:16
